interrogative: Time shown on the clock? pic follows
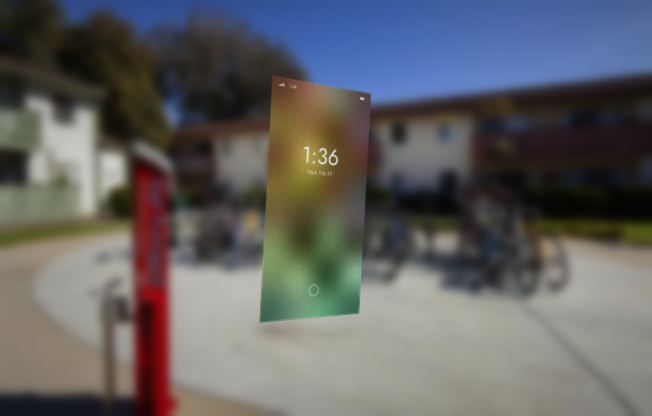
1:36
